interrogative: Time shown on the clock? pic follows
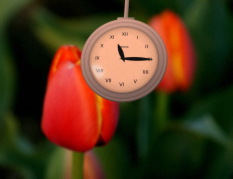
11:15
